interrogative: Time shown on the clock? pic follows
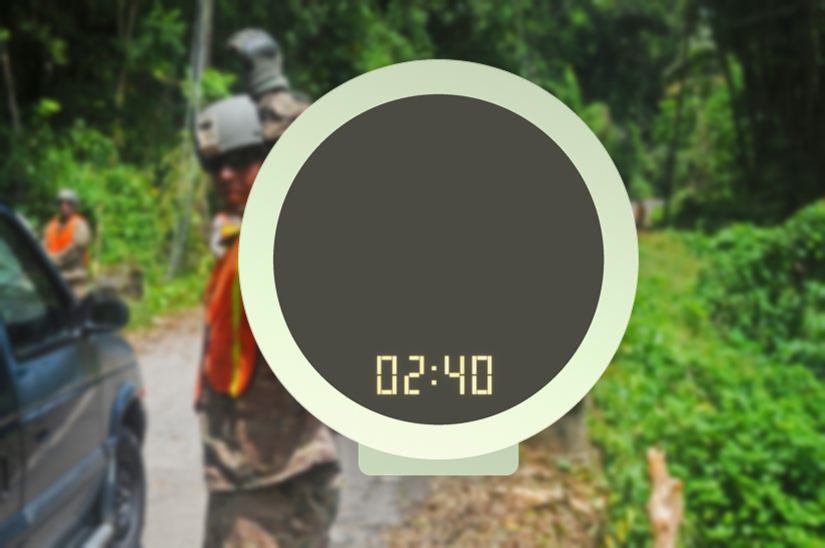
2:40
